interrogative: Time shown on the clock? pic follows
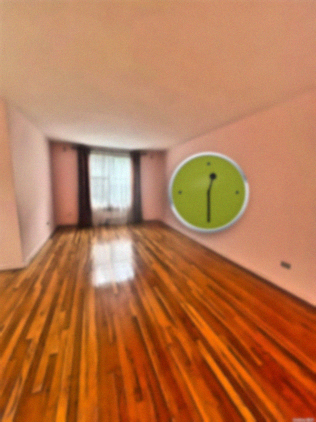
12:30
